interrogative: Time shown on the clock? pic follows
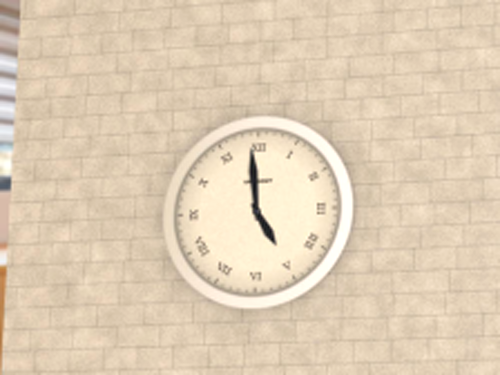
4:59
